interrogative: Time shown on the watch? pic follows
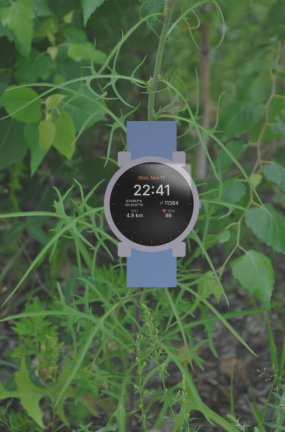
22:41
